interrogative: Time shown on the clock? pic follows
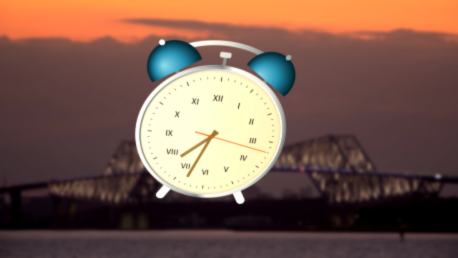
7:33:17
